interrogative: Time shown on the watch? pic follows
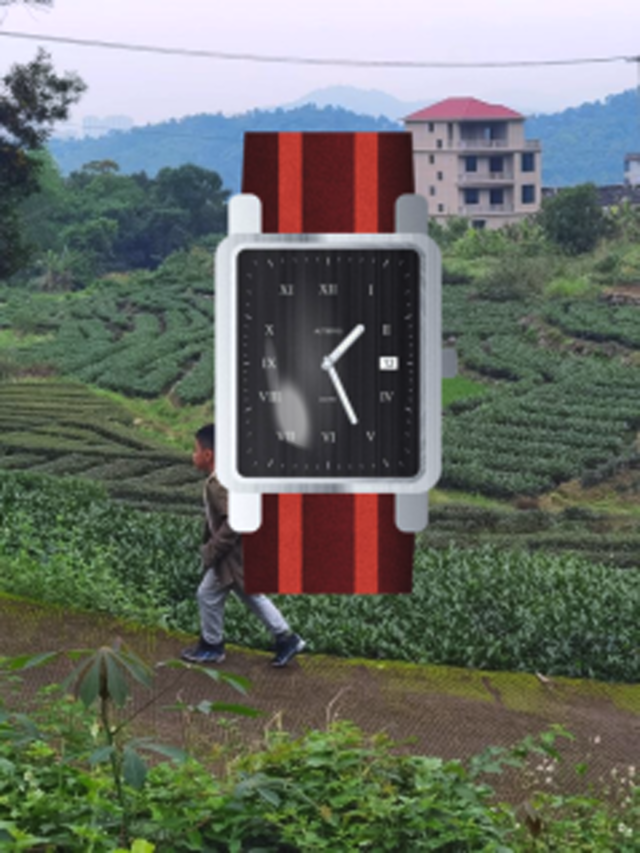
1:26
